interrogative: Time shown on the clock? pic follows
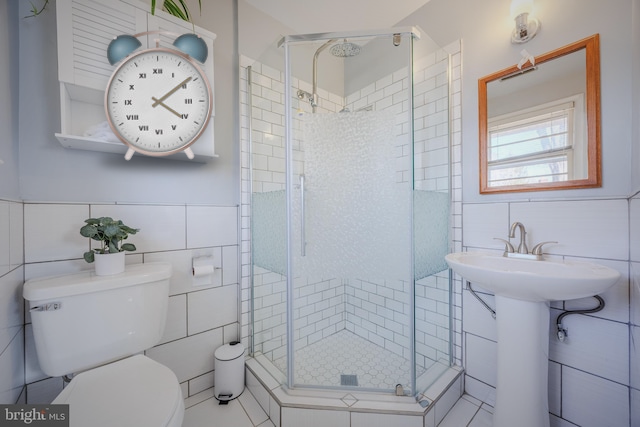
4:09
